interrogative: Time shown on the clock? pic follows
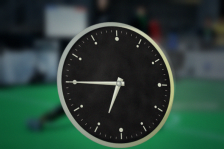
6:45
